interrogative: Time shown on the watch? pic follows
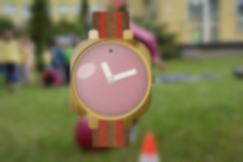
11:12
